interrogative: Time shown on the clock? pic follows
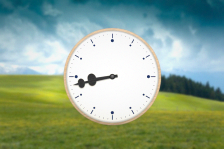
8:43
